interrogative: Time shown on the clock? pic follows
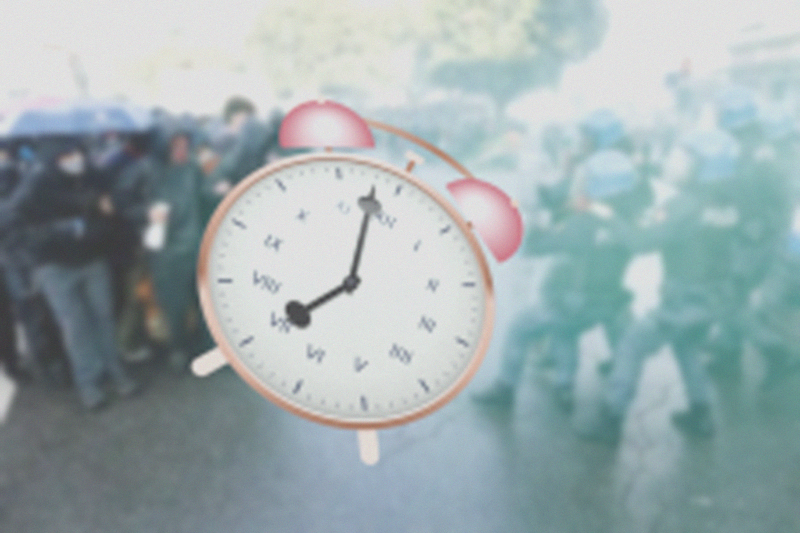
6:58
